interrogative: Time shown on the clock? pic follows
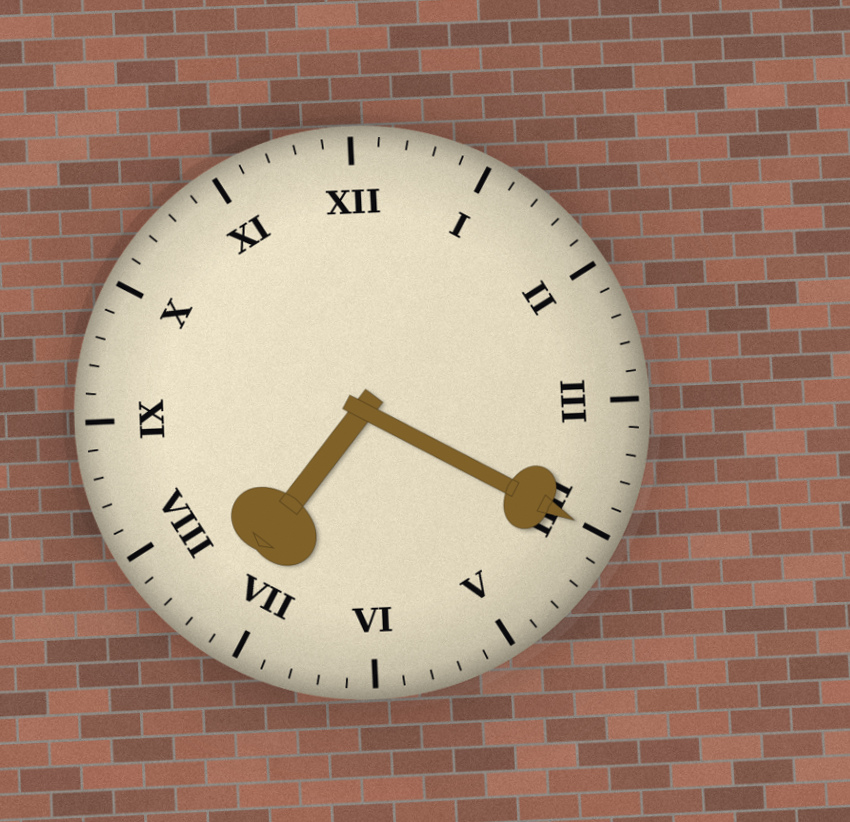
7:20
